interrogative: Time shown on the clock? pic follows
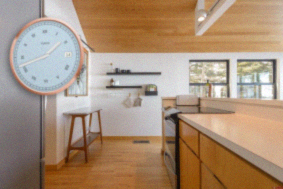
1:42
